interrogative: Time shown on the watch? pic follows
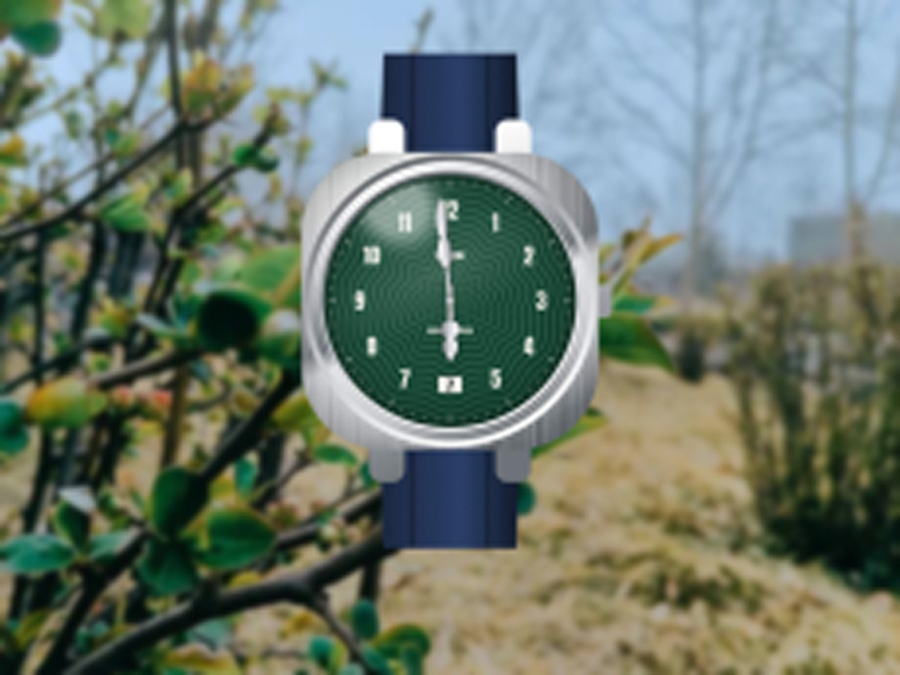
5:59
